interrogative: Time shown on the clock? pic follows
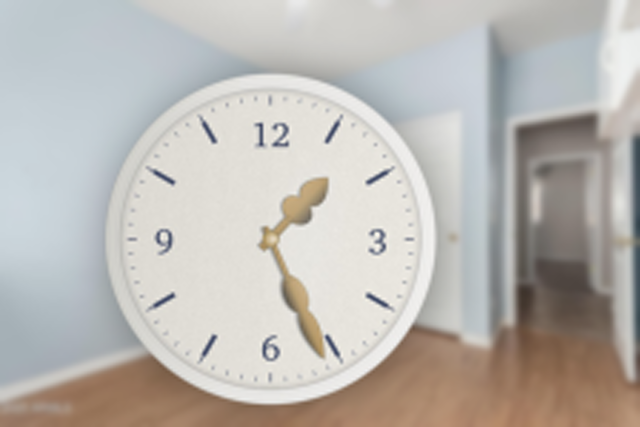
1:26
